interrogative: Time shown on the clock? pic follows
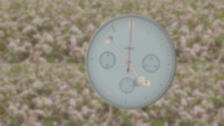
4:52
